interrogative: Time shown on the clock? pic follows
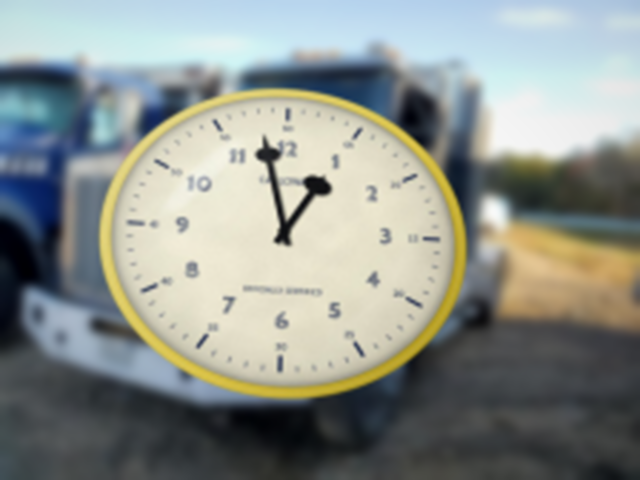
12:58
